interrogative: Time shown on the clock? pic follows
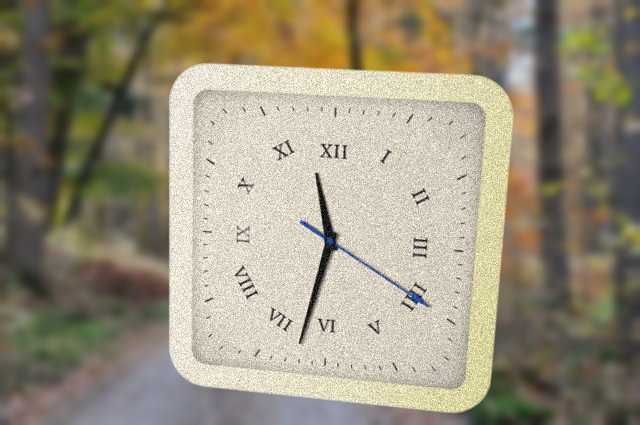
11:32:20
